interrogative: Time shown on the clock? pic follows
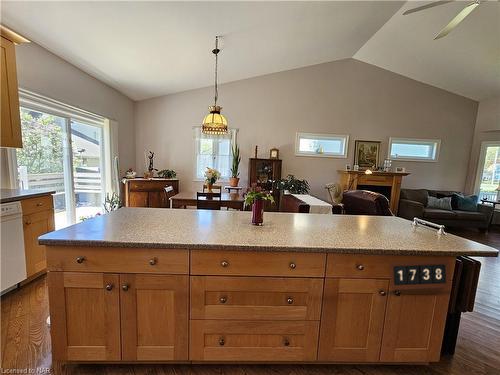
17:38
